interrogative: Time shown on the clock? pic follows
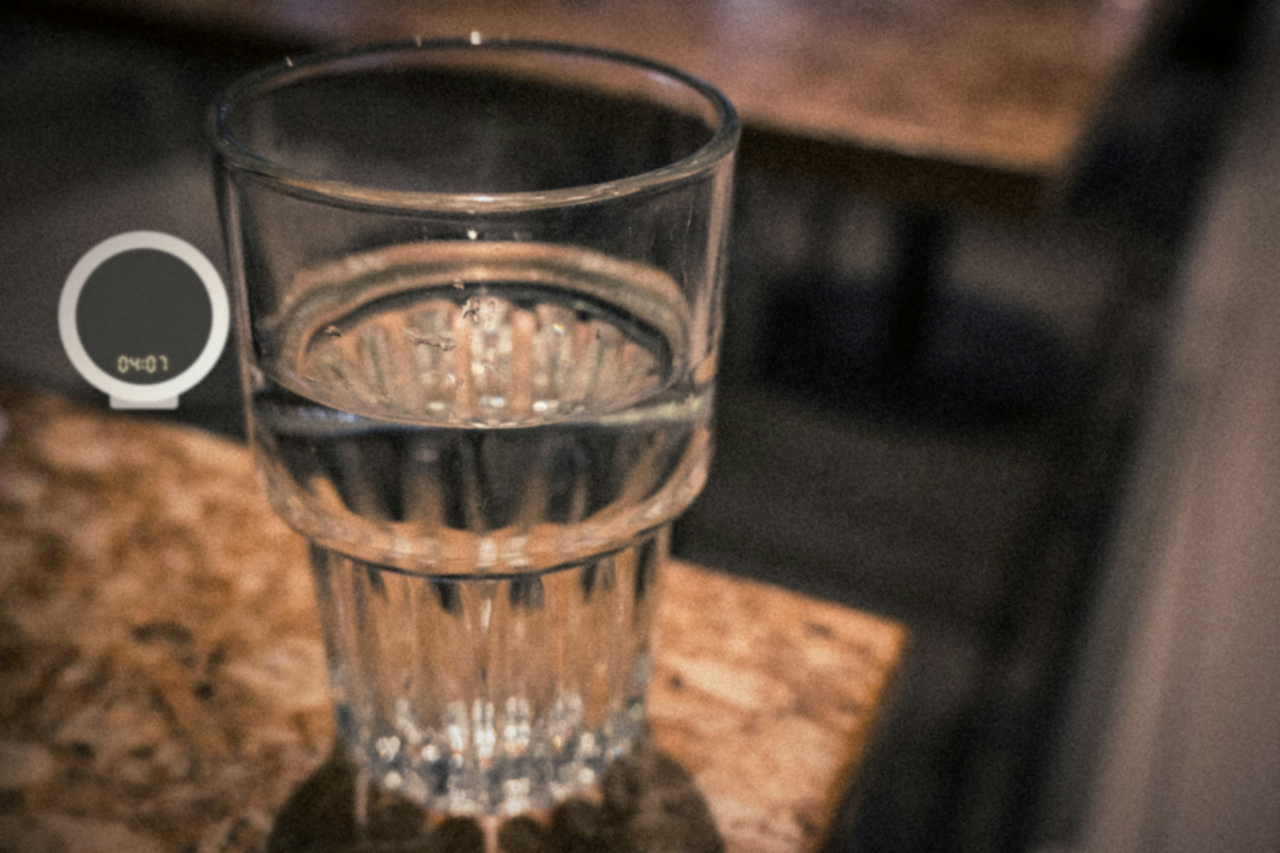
4:07
